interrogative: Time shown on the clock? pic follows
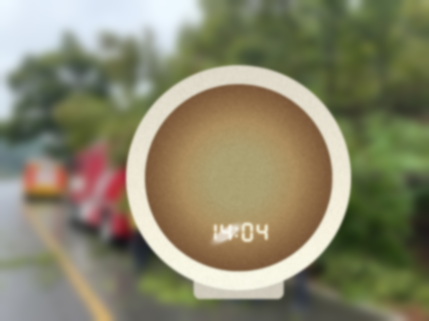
14:04
